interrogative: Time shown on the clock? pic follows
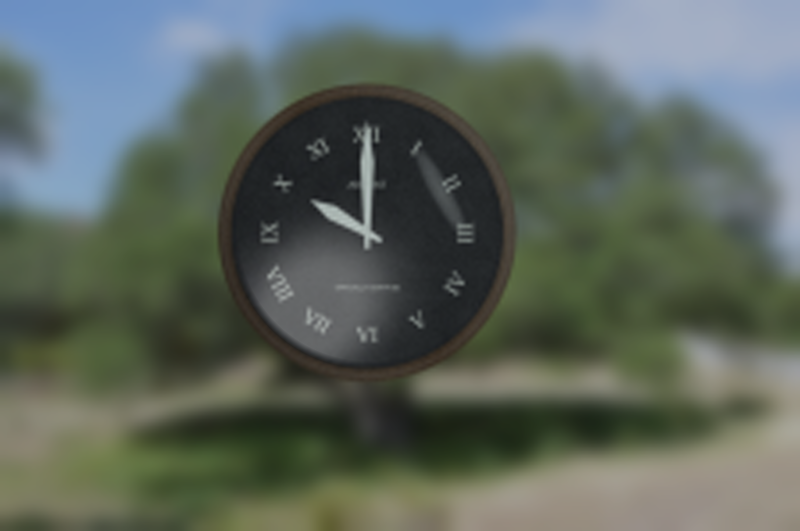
10:00
